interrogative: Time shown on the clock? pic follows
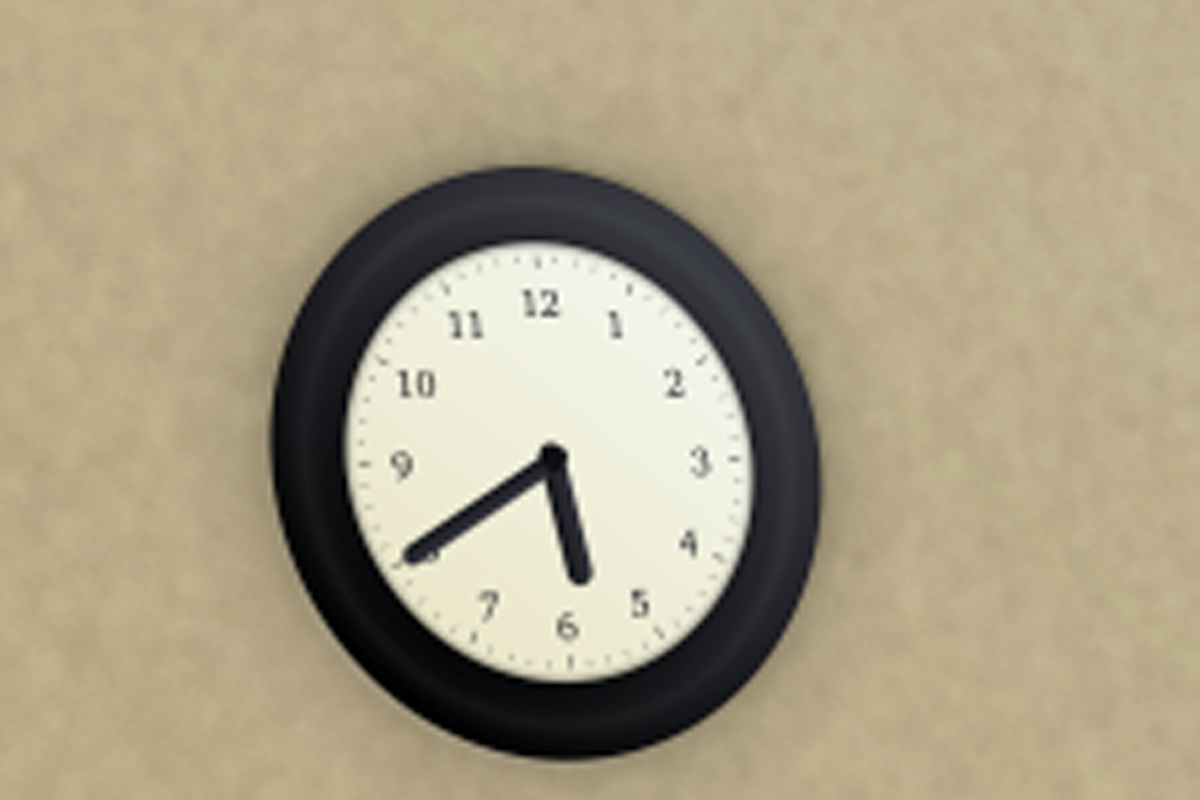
5:40
